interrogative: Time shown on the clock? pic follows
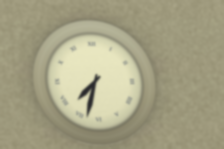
7:33
